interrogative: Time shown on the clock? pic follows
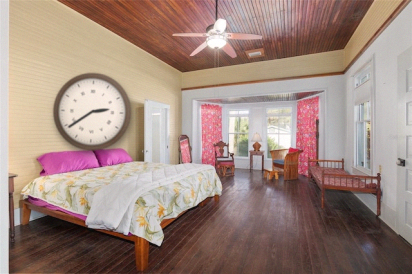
2:39
